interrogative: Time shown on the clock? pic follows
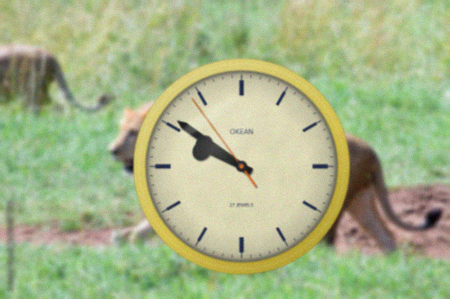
9:50:54
